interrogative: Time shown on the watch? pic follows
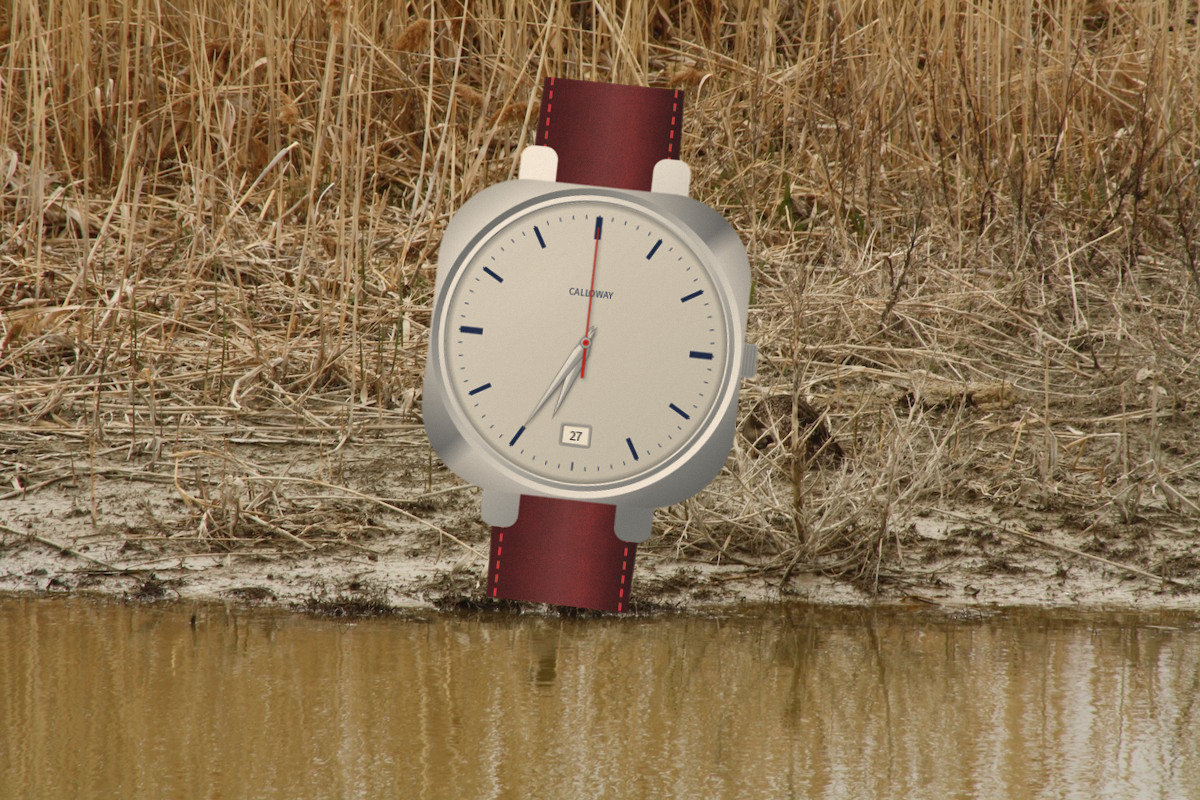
6:35:00
